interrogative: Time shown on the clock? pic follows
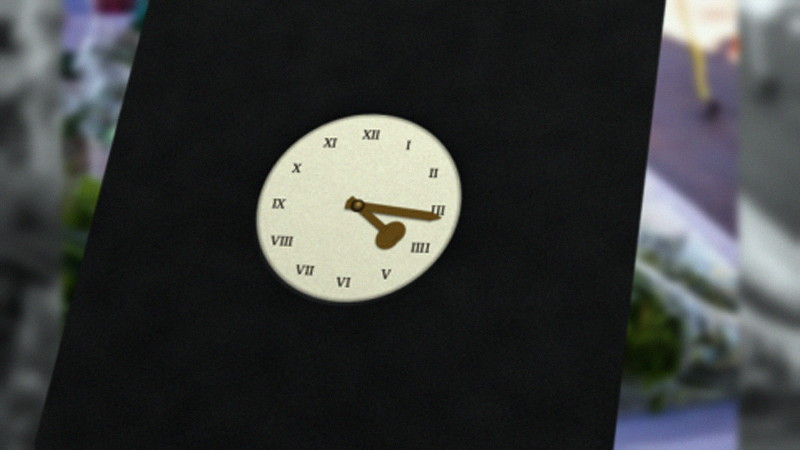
4:16
